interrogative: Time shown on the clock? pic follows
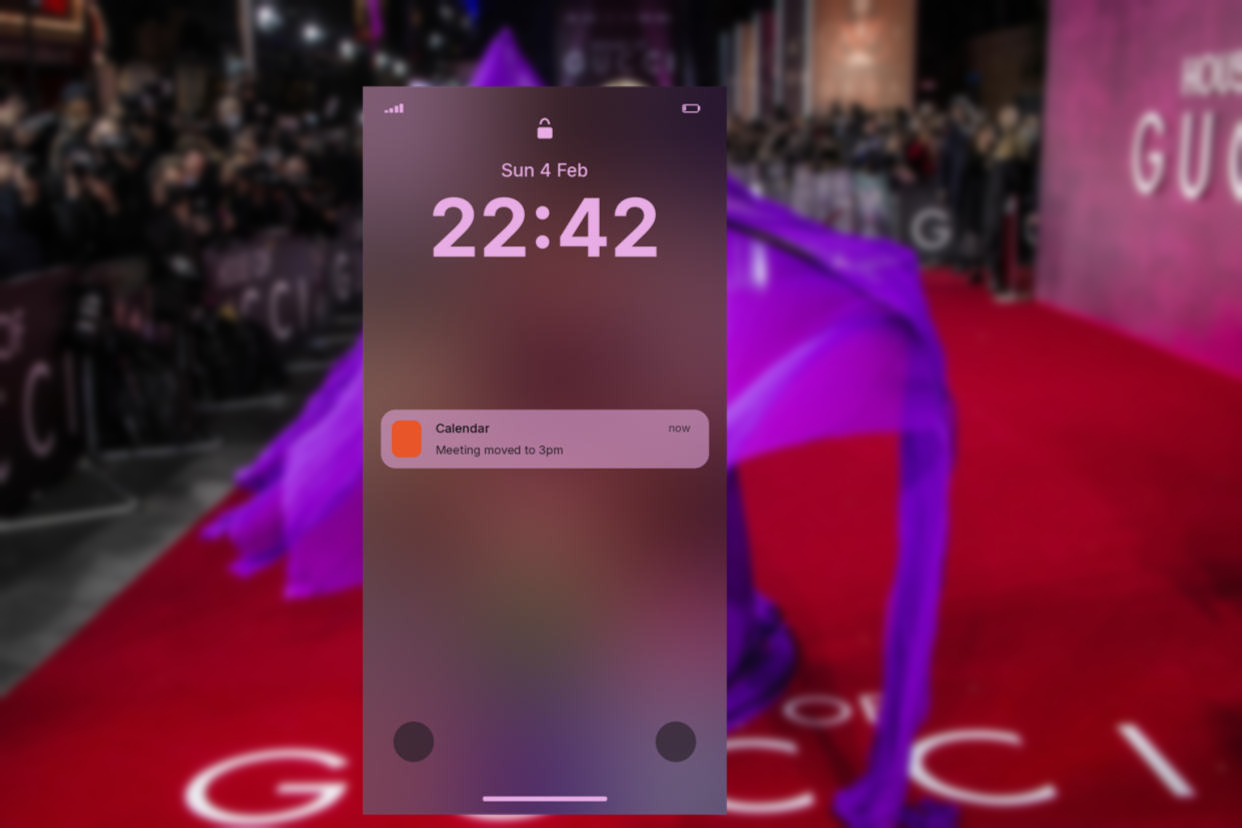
22:42
